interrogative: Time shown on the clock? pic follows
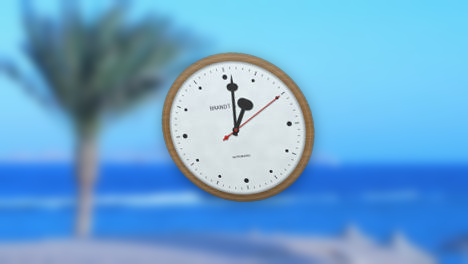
1:01:10
